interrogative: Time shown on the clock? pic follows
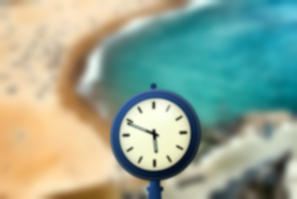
5:49
